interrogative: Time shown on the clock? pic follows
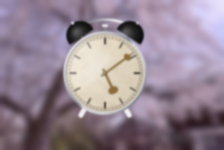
5:09
